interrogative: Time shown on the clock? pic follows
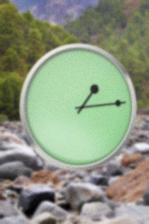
1:14
